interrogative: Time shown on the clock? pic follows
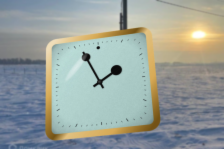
1:56
